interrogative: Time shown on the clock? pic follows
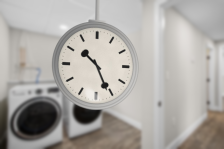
10:26
